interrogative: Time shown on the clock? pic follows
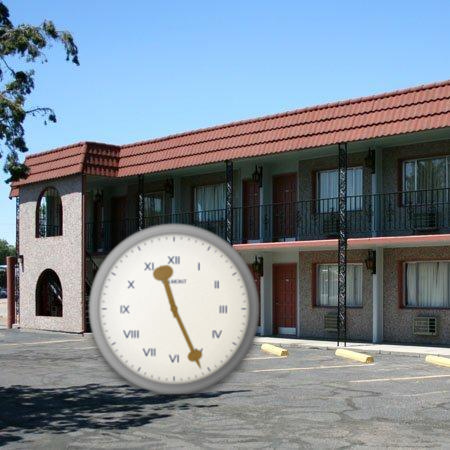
11:26
